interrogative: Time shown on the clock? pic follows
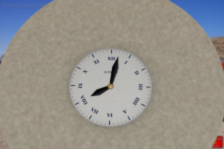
8:02
